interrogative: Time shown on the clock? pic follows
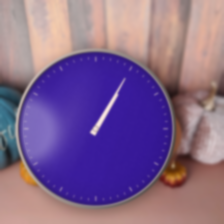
1:05
